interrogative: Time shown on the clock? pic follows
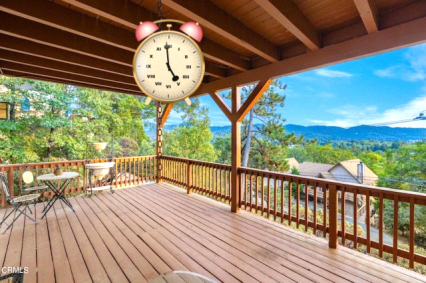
4:59
